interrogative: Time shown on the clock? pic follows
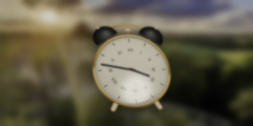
3:47
